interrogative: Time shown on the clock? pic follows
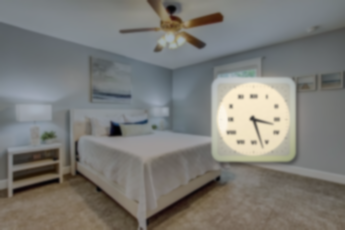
3:27
